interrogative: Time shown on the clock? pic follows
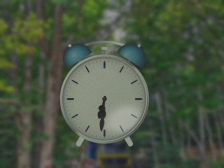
6:31
